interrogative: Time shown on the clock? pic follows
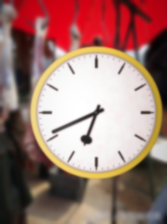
6:41
